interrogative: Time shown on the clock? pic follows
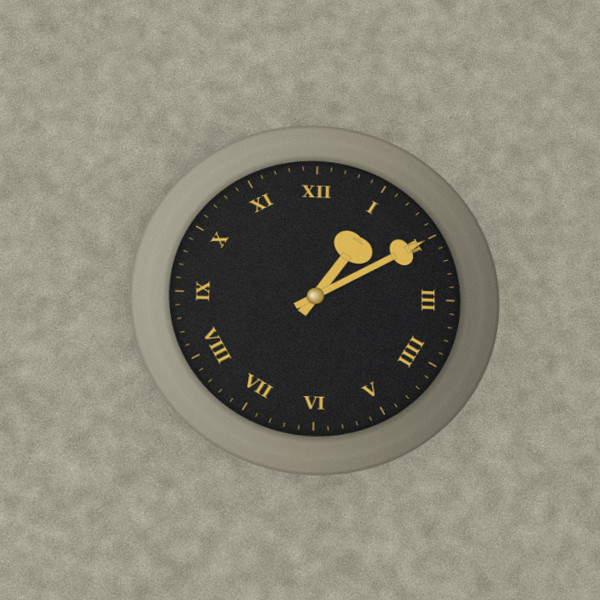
1:10
